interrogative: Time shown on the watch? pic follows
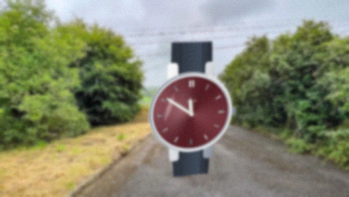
11:51
